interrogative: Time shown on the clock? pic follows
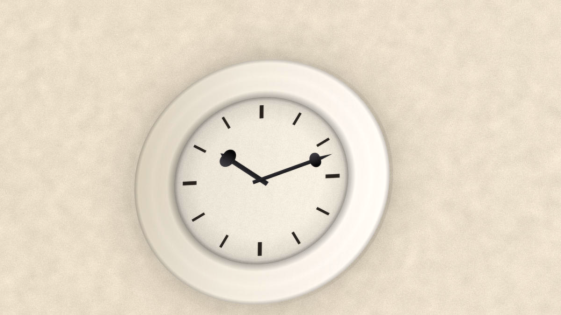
10:12
